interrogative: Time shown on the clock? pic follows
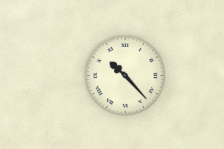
10:23
